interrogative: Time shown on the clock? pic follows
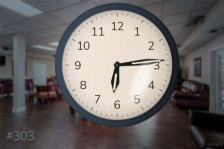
6:14
